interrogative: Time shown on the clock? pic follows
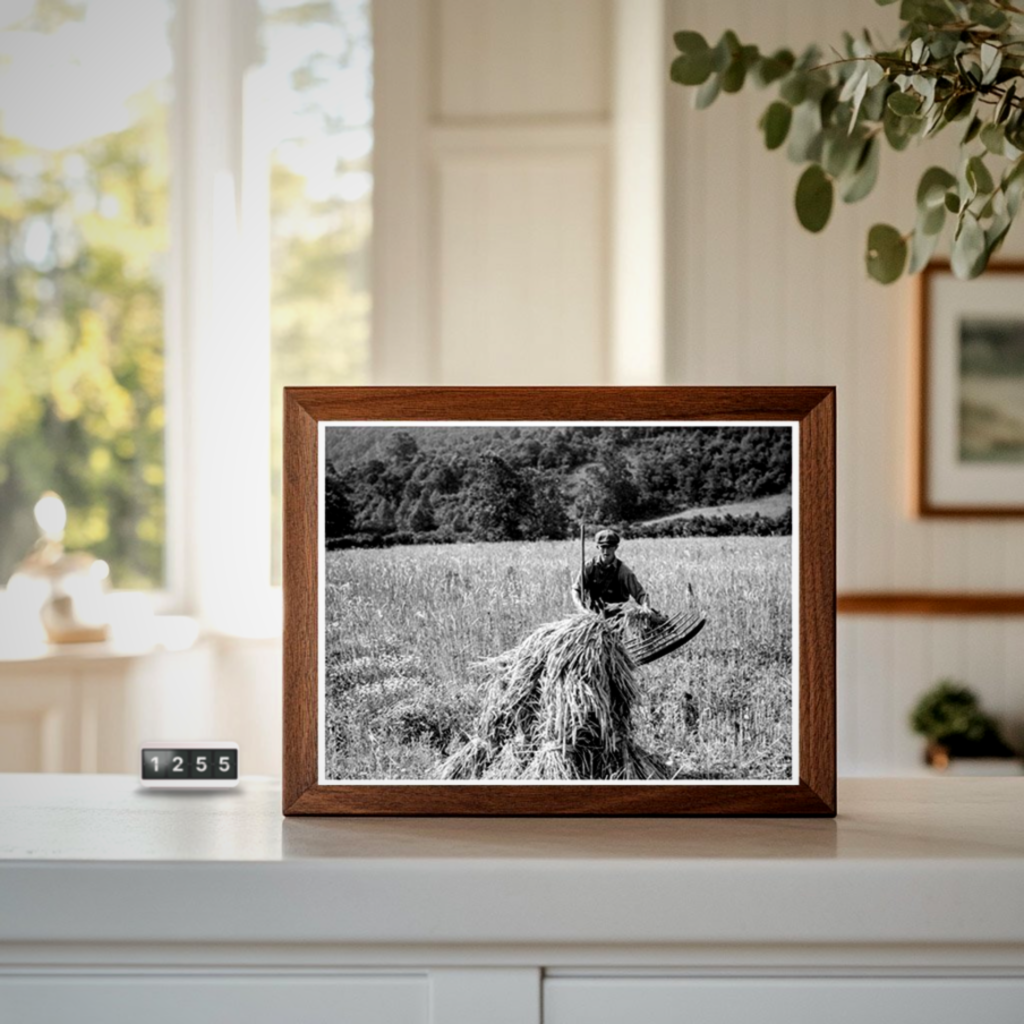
12:55
